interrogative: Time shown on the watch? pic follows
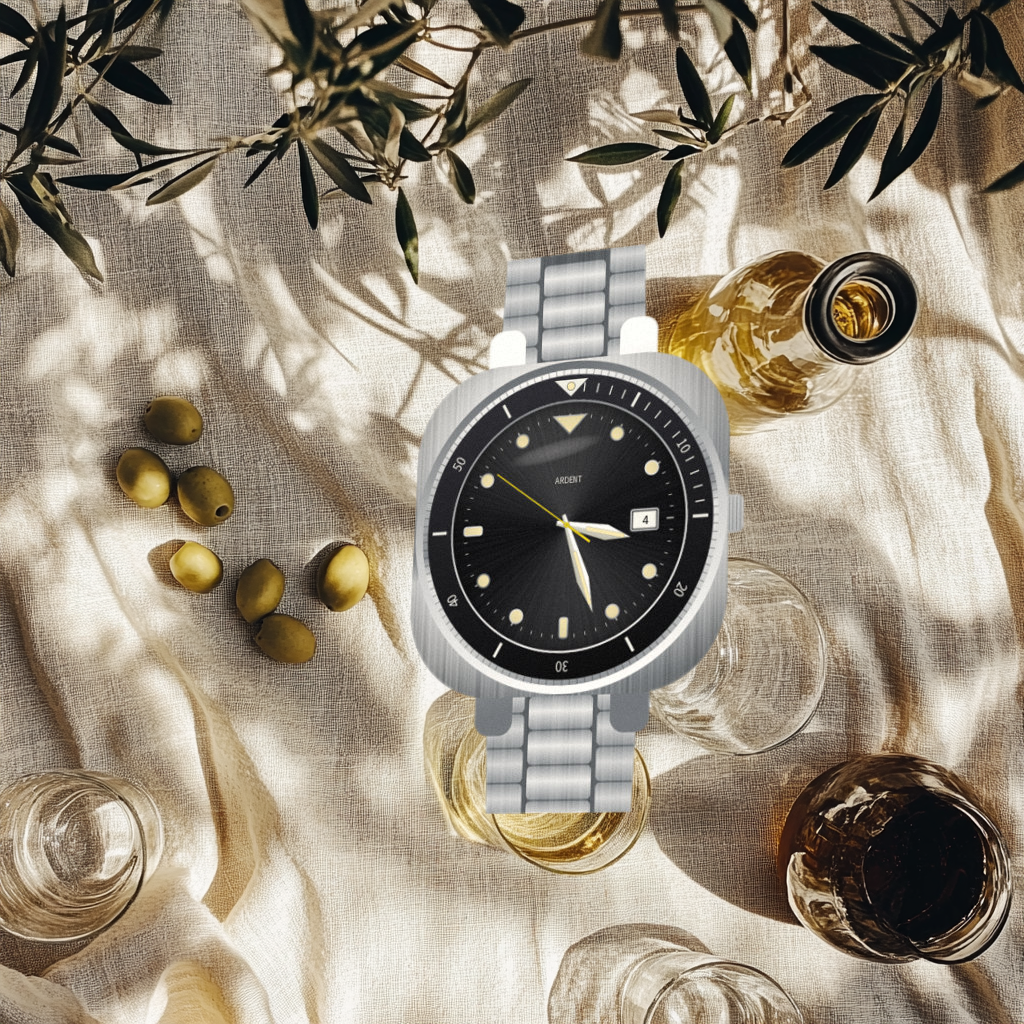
3:26:51
